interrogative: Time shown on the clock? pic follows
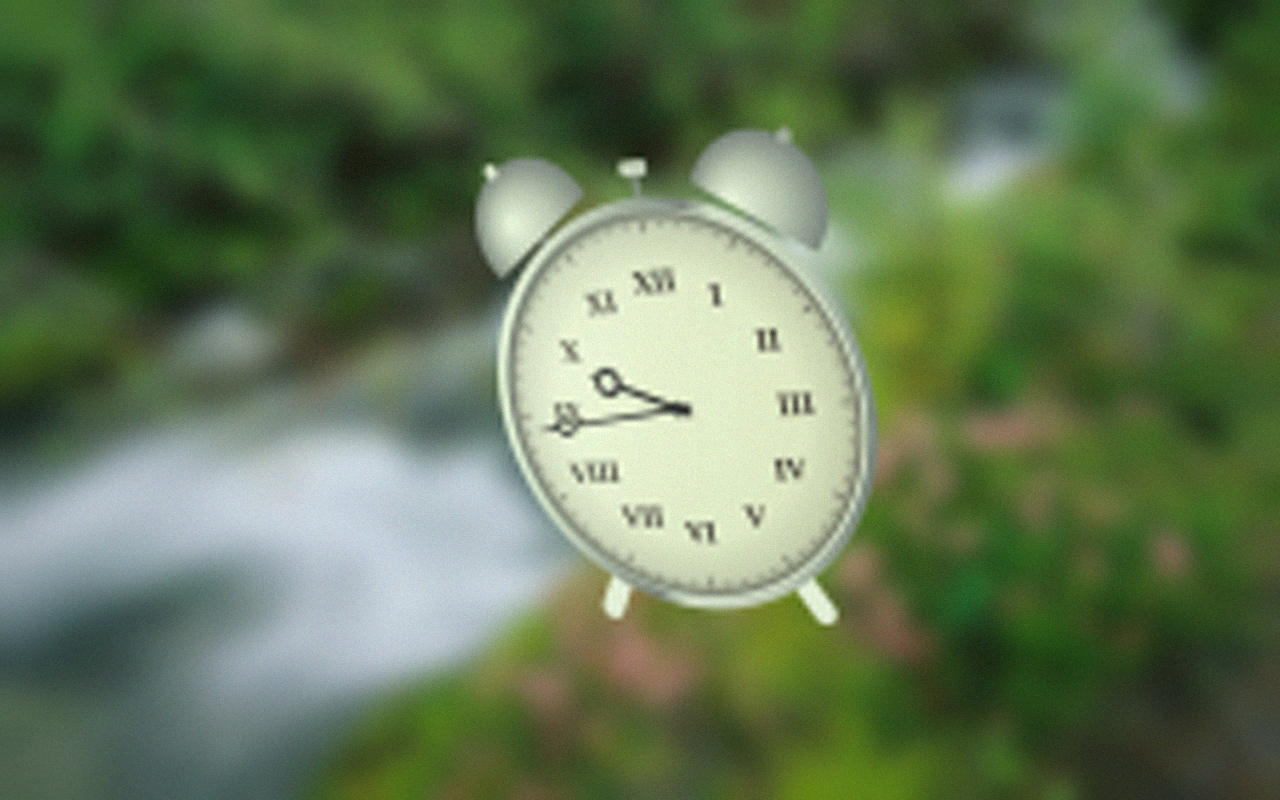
9:44
